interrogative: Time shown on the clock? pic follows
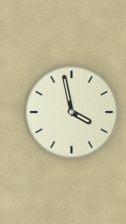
3:58
